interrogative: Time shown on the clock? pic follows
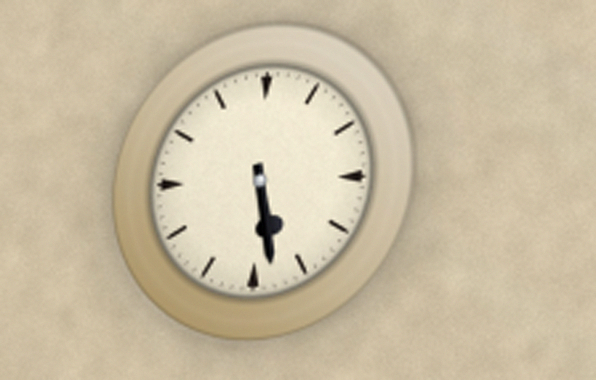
5:28
